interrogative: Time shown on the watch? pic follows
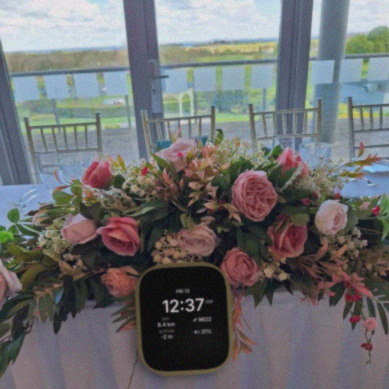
12:37
